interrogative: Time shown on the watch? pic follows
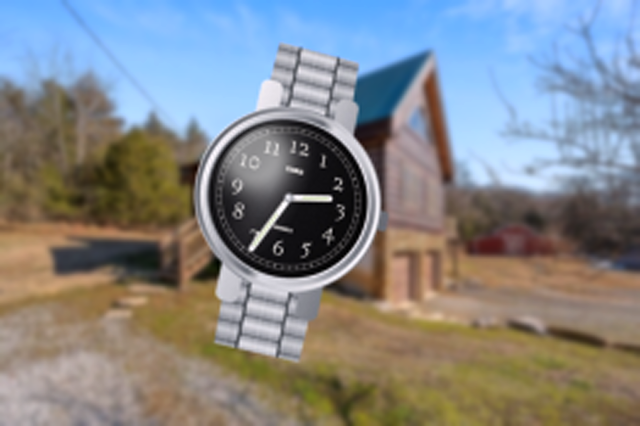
2:34
